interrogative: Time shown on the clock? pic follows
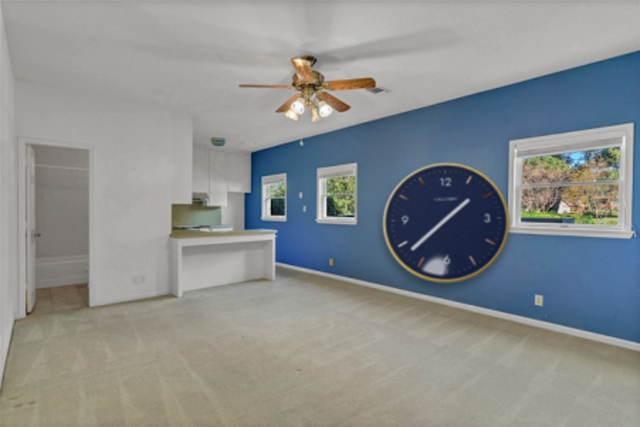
1:38
